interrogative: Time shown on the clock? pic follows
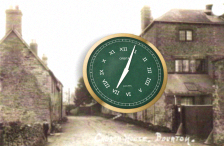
7:04
